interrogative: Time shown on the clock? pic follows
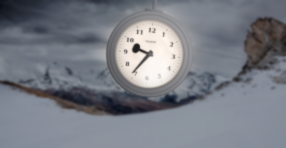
9:36
